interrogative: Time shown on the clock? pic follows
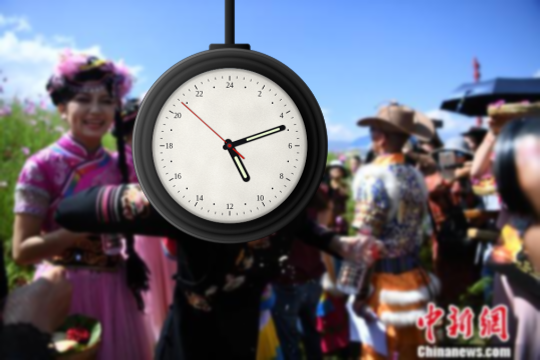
10:11:52
